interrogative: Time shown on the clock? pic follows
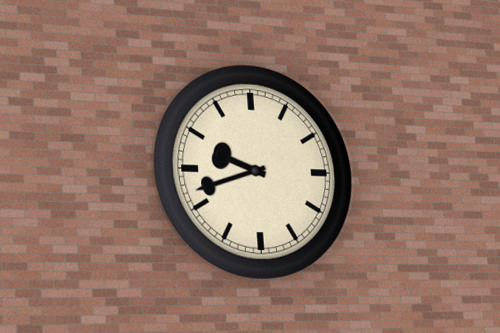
9:42
